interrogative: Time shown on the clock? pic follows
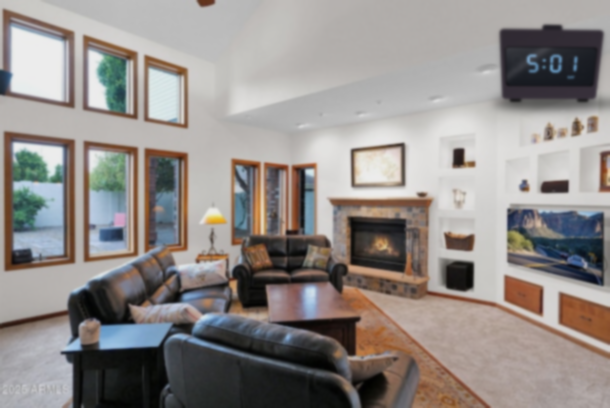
5:01
